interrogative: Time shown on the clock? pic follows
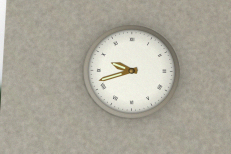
9:42
